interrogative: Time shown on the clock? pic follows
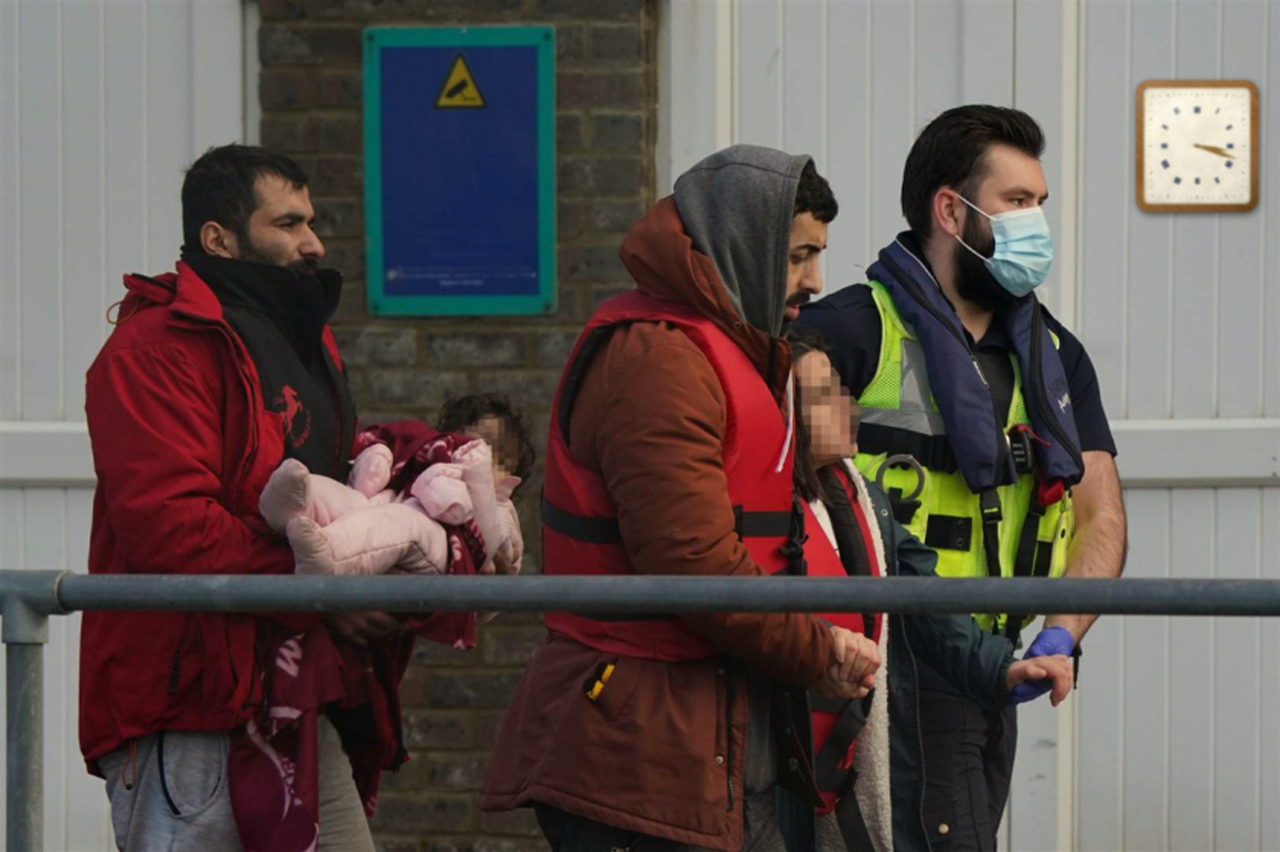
3:18
